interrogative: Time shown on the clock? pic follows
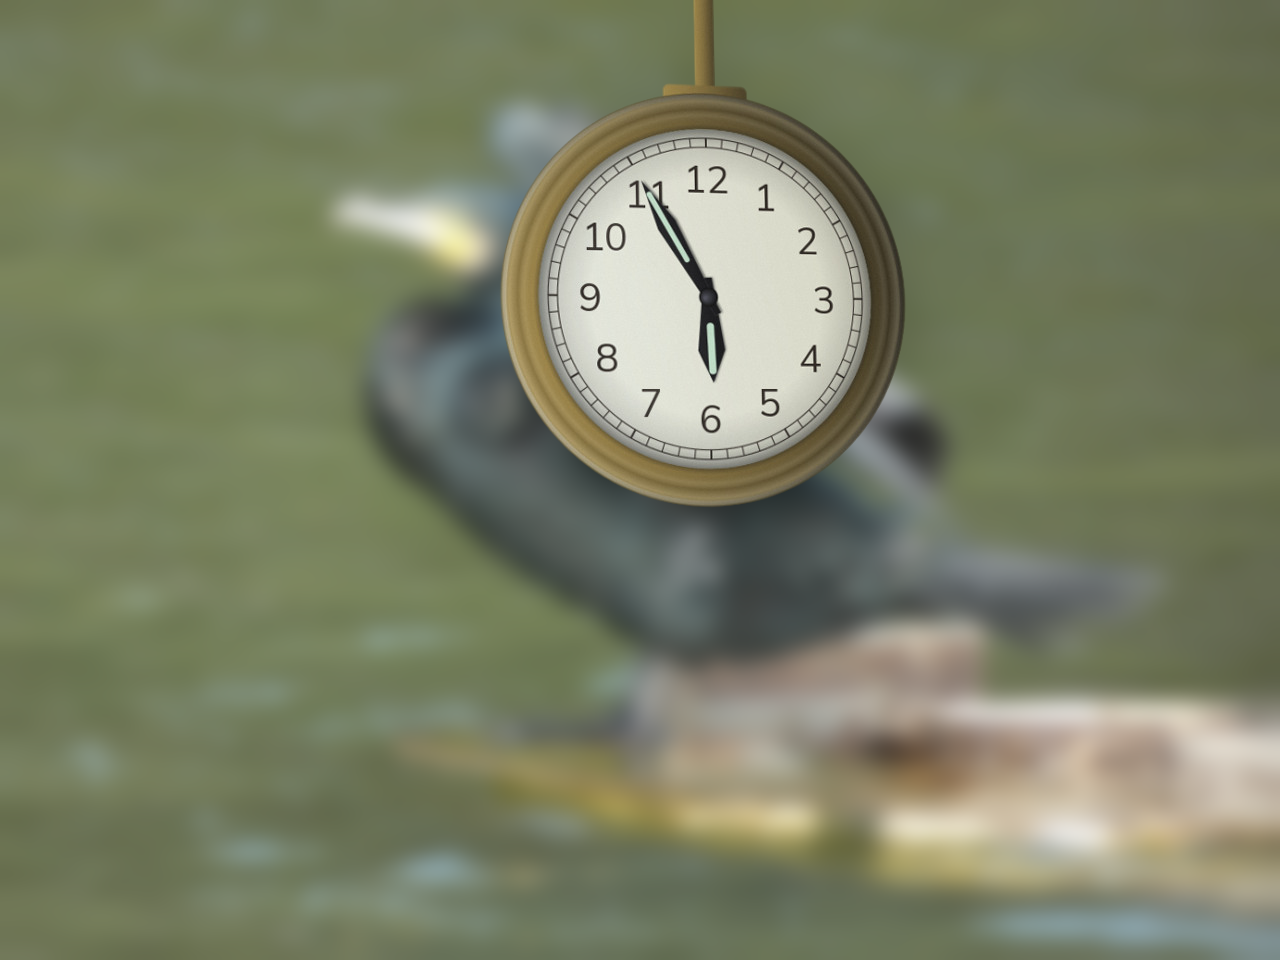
5:55
